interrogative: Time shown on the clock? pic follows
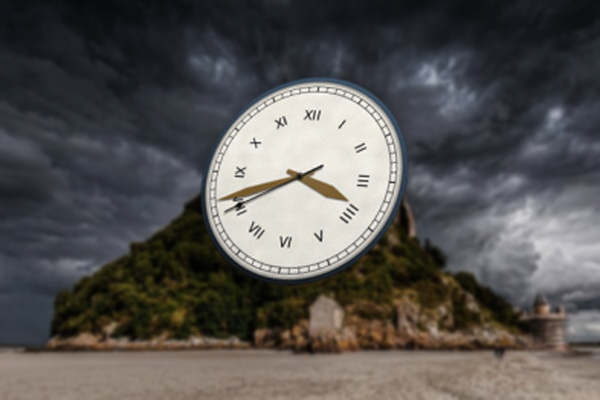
3:41:40
